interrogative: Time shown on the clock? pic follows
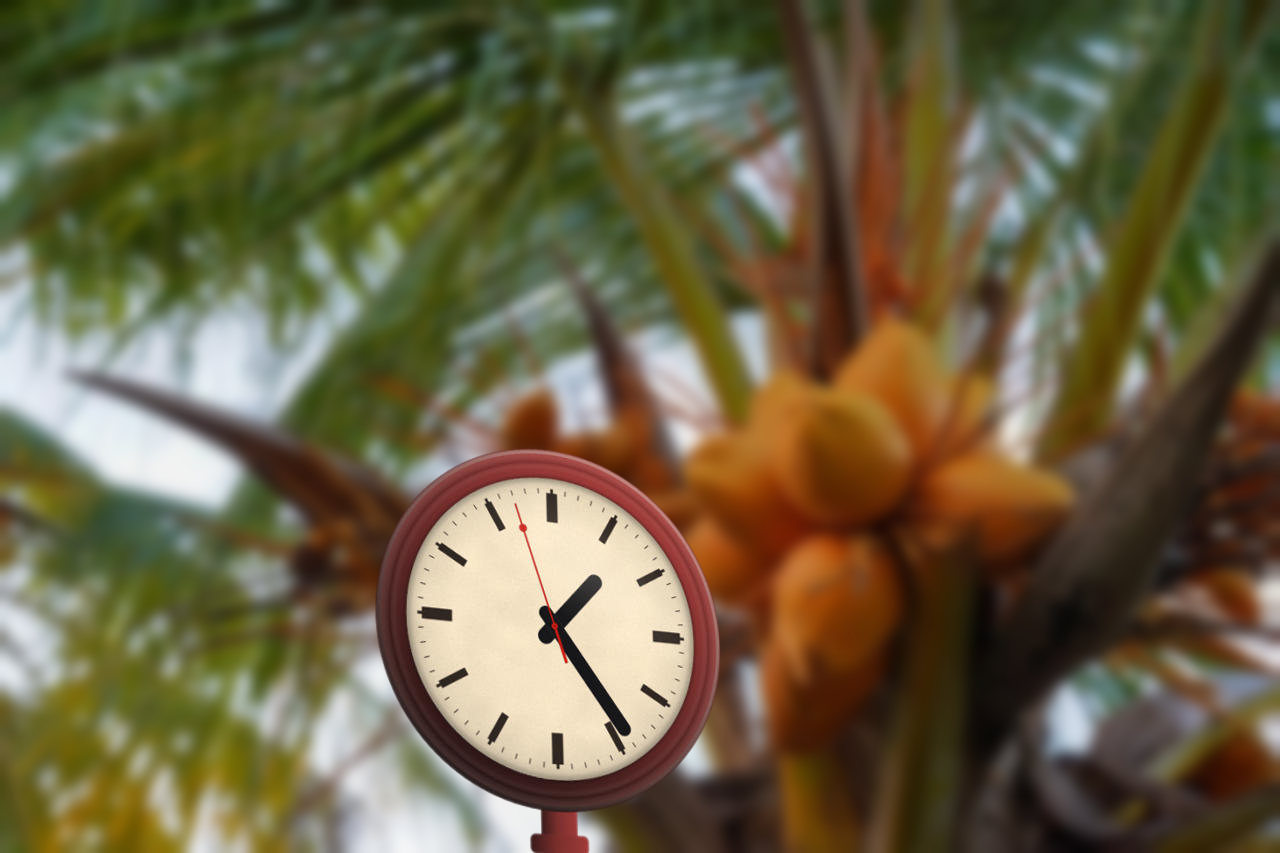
1:23:57
